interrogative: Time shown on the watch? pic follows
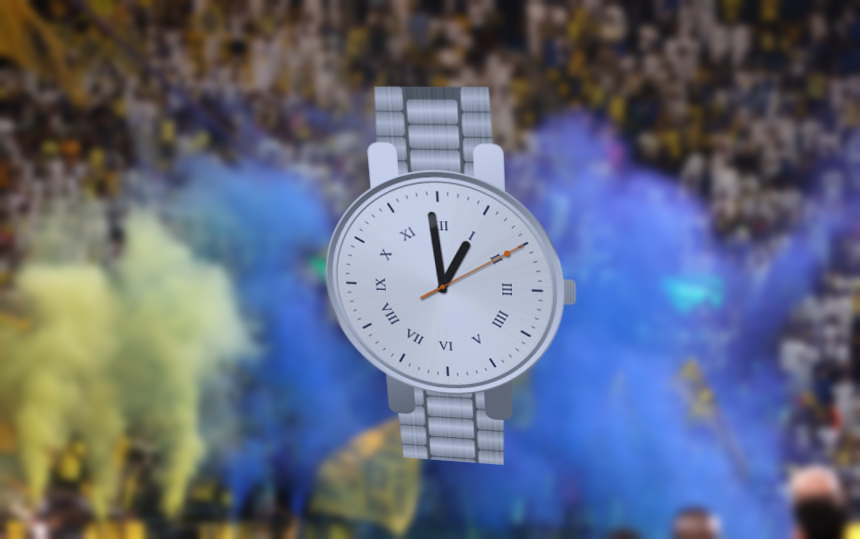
12:59:10
